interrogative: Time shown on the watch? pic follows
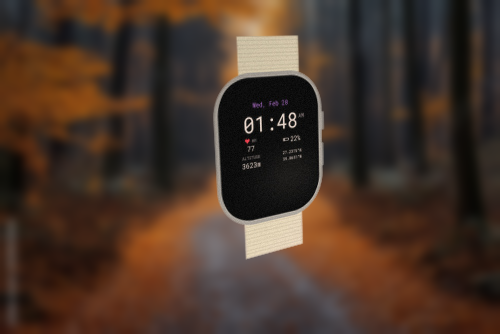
1:48
